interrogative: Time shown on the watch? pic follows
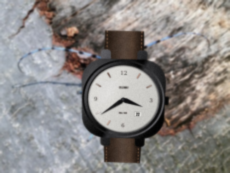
3:39
